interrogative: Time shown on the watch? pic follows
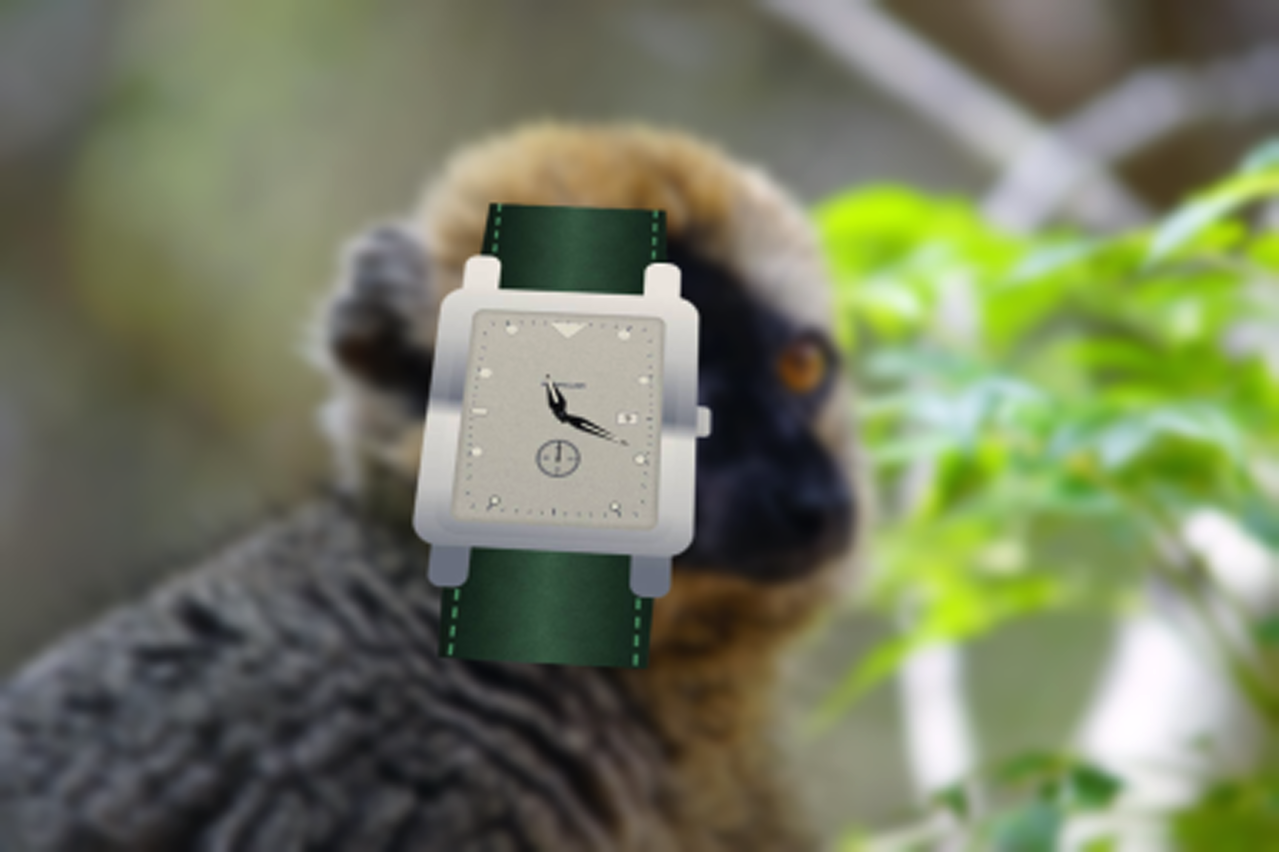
11:19
